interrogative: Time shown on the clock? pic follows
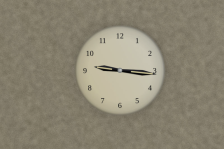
9:16
